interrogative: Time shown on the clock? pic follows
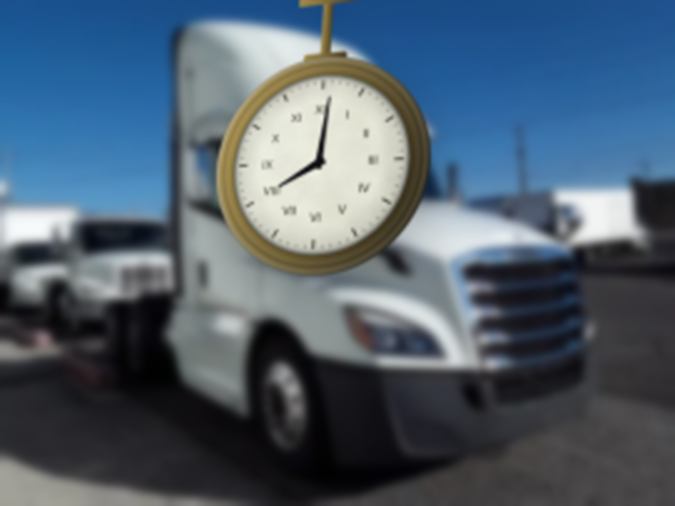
8:01
